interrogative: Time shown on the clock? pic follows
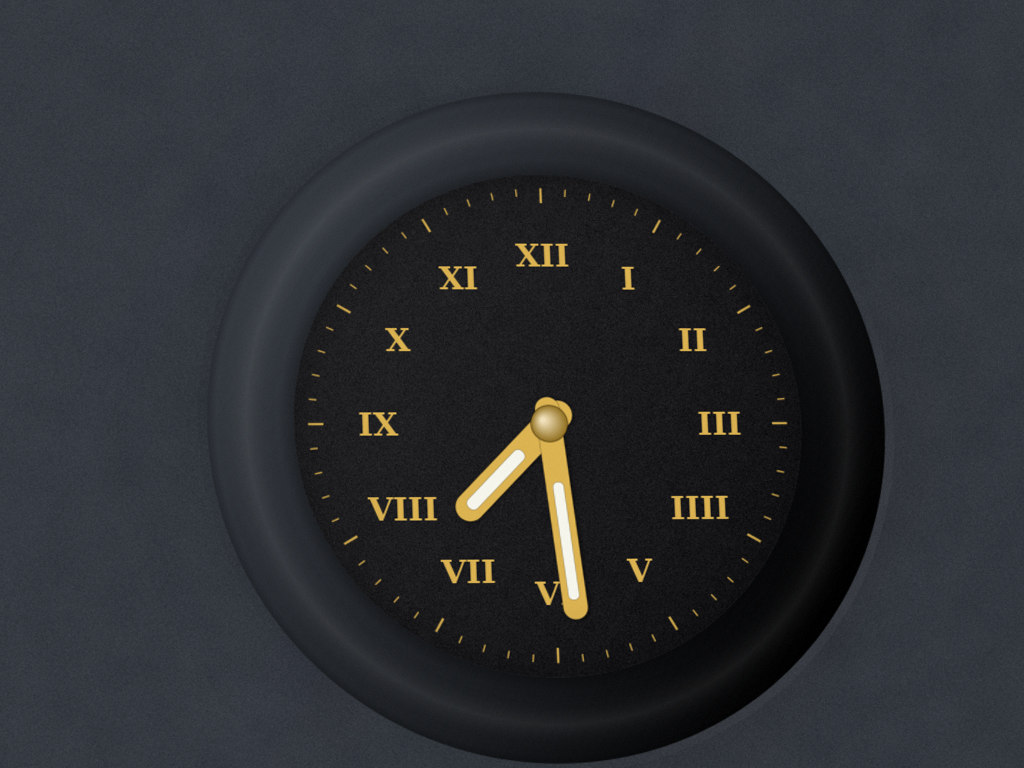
7:29
